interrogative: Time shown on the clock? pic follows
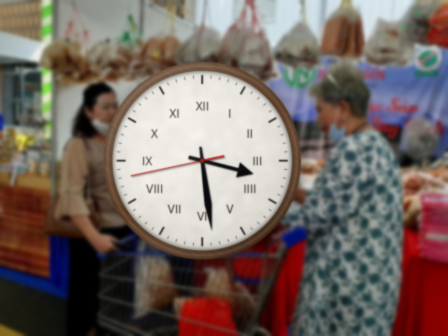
3:28:43
